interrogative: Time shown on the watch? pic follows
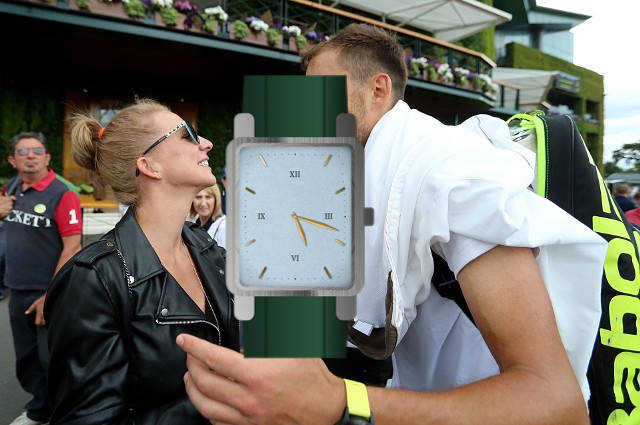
5:18
